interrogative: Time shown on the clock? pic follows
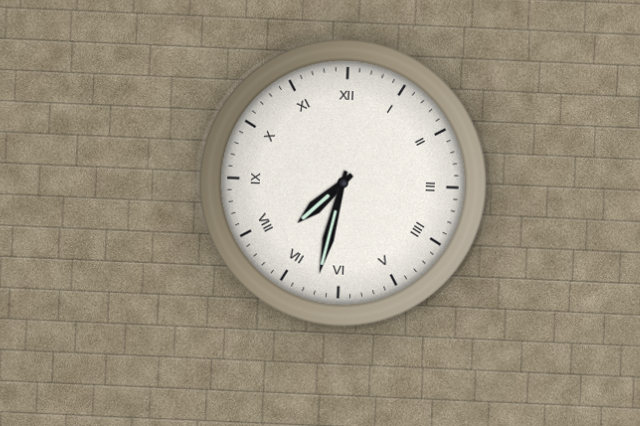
7:32
